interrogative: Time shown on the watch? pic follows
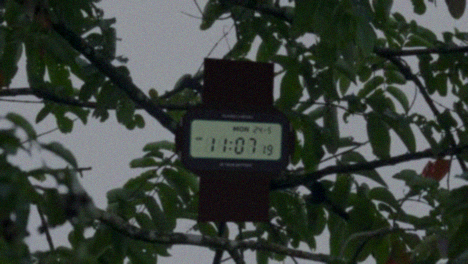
11:07:19
